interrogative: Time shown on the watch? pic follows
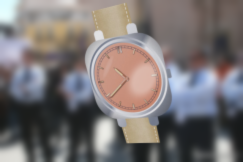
10:39
